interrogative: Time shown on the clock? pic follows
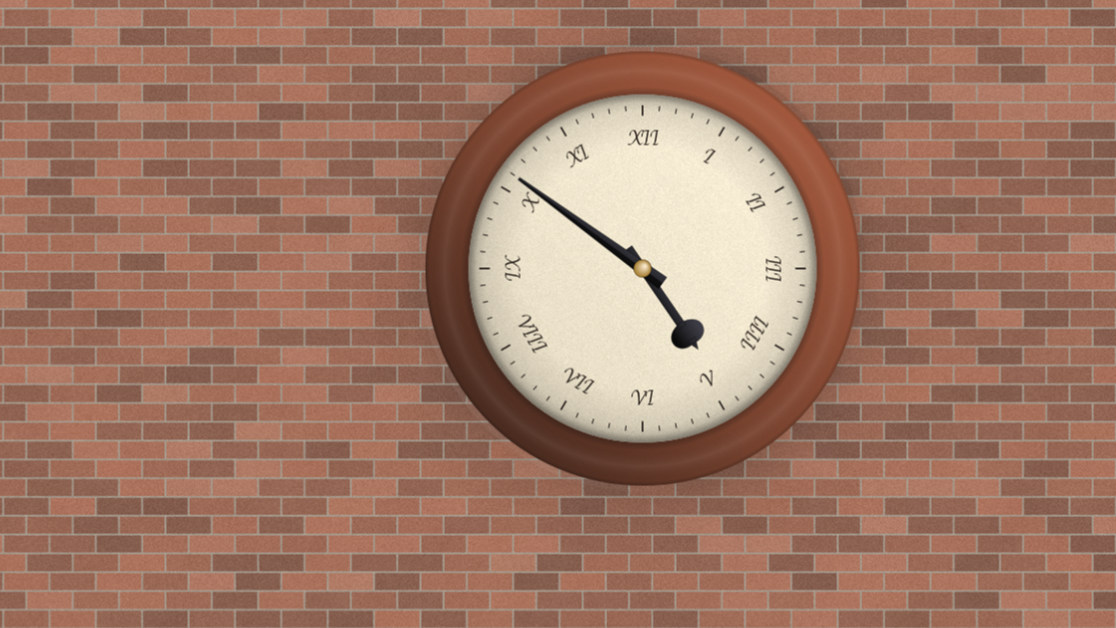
4:51
